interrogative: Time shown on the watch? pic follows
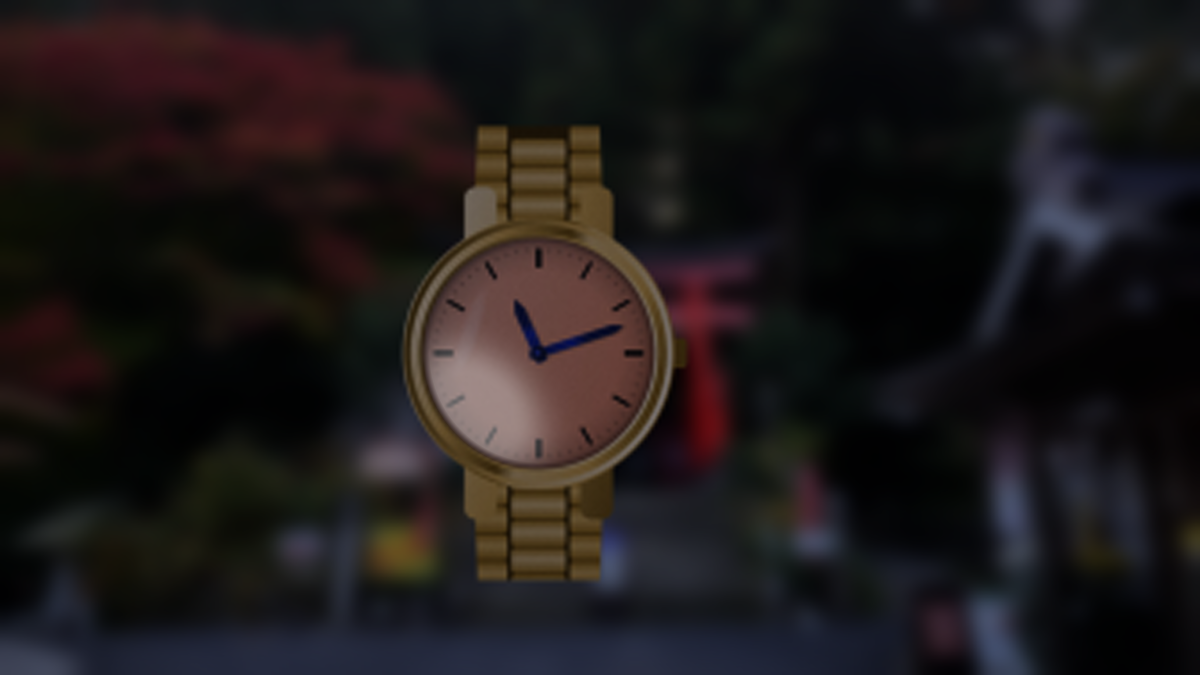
11:12
